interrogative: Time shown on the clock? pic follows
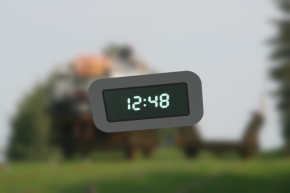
12:48
